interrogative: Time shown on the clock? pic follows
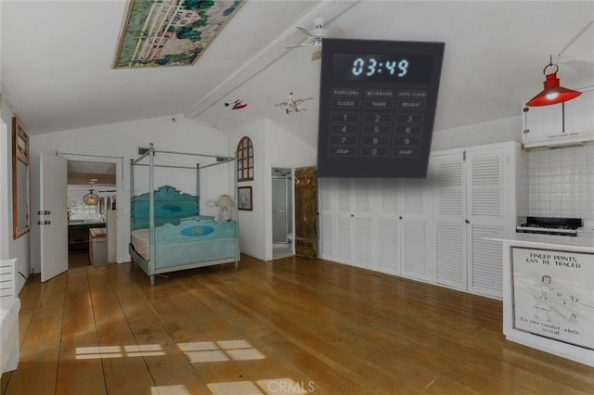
3:49
